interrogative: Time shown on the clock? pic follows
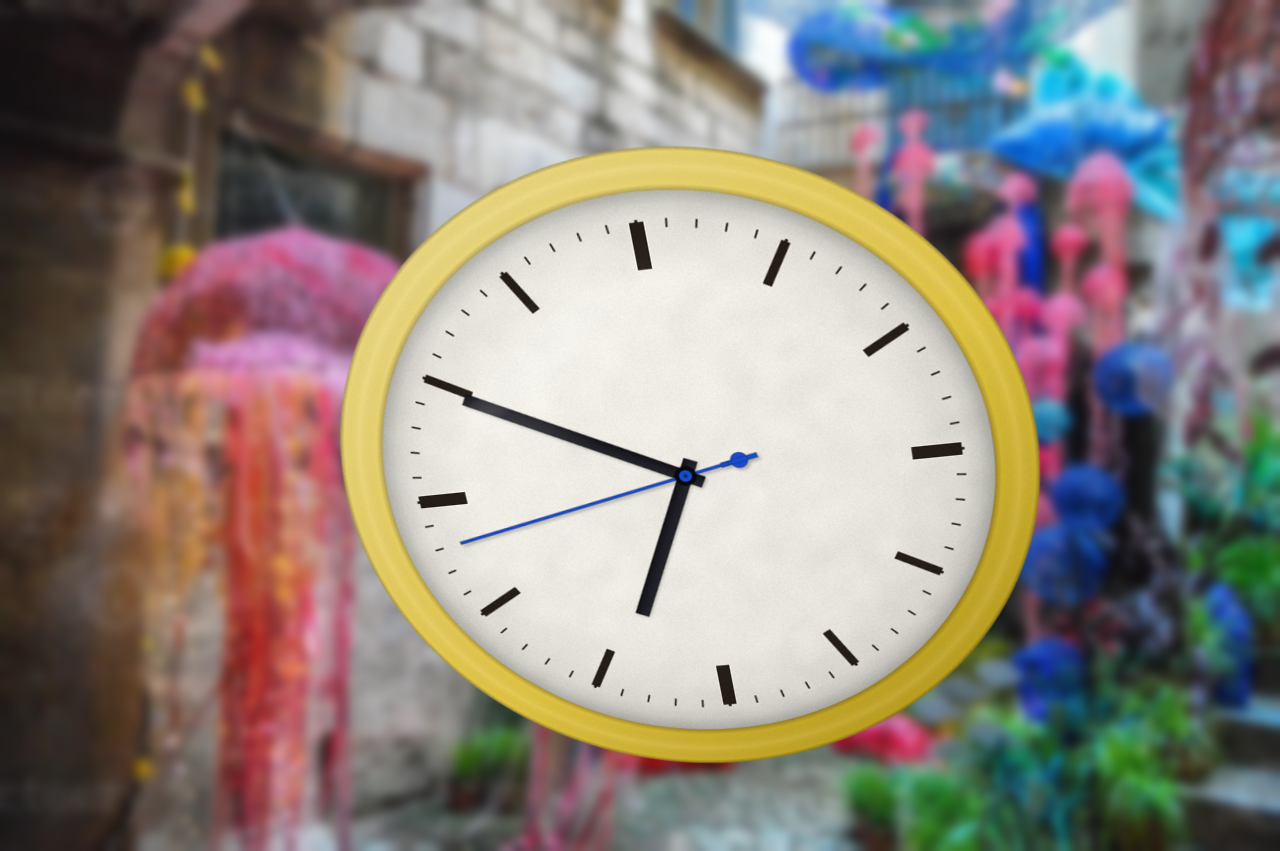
6:49:43
